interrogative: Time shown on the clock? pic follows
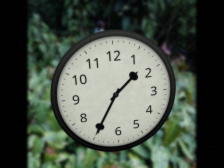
1:35
